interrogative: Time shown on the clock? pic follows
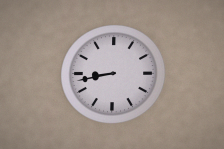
8:43
